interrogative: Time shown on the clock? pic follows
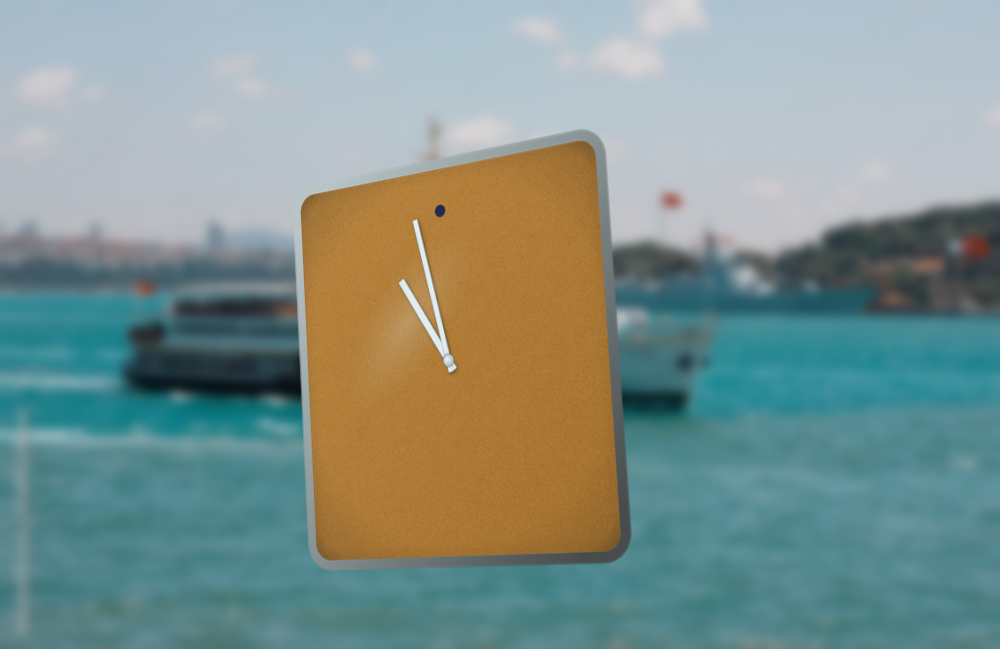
10:58
